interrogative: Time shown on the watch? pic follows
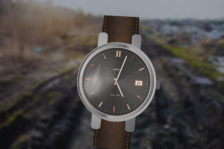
5:03
